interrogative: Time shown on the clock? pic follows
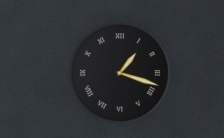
1:18
